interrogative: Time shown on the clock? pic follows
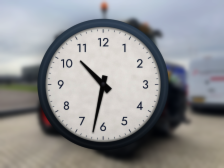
10:32
